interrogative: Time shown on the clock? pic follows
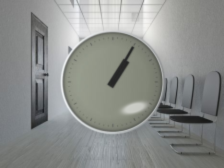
1:05
